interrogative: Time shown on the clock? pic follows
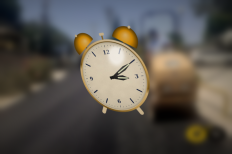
3:10
